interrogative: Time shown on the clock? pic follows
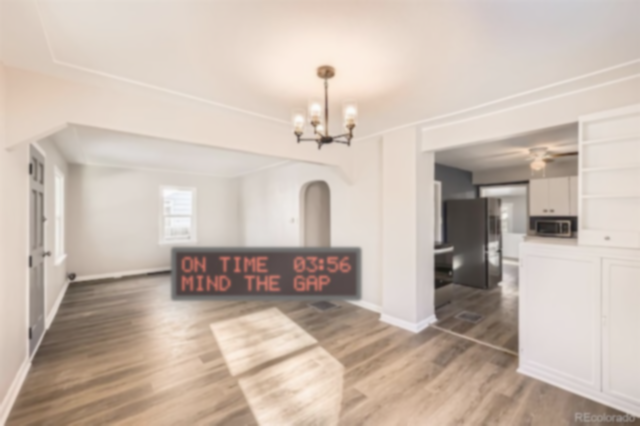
3:56
